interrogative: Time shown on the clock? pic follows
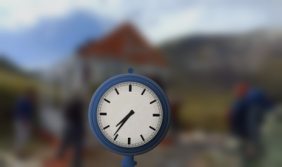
7:36
